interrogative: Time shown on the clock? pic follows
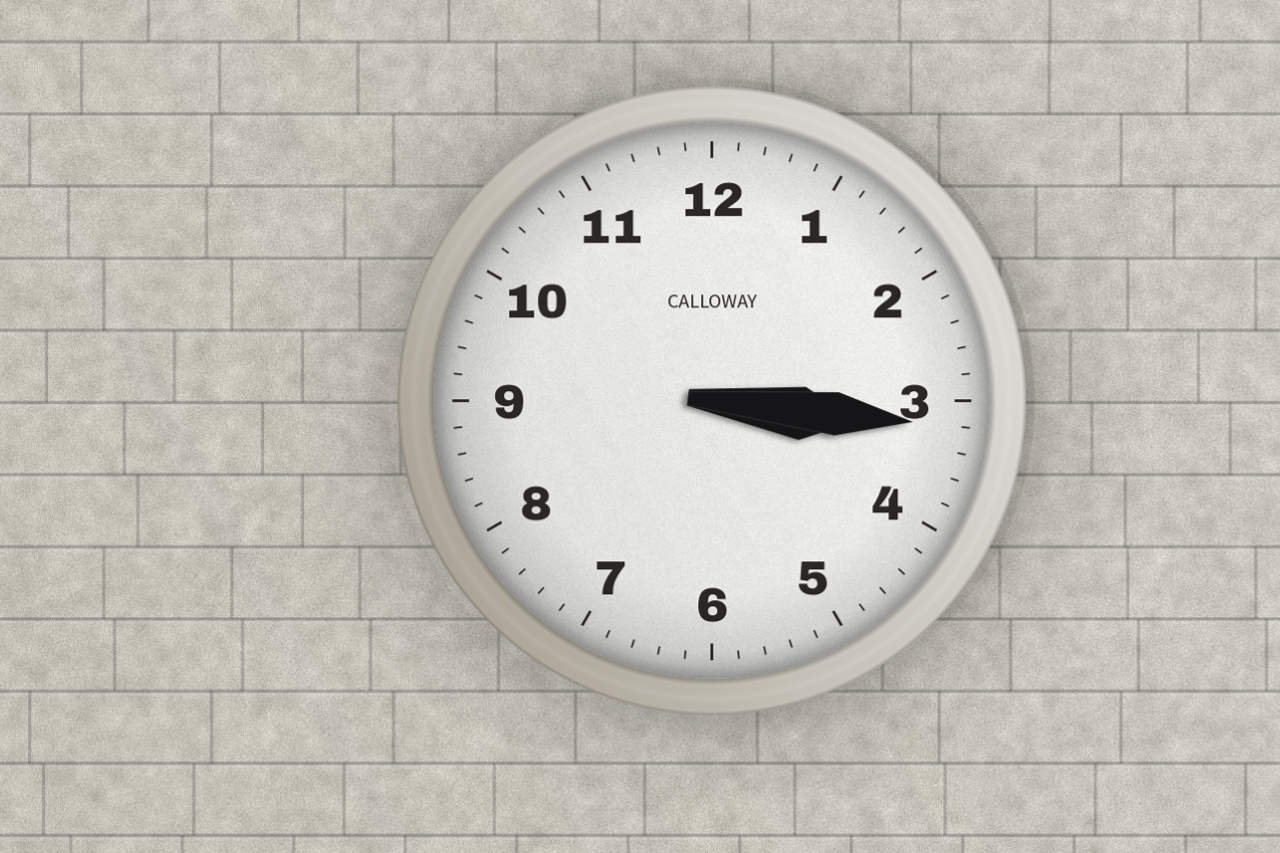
3:16
